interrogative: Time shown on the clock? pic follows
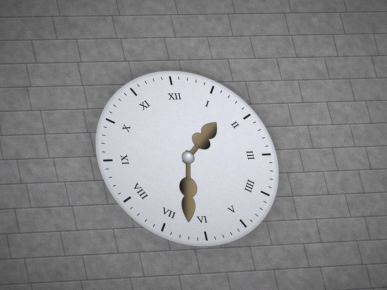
1:32
